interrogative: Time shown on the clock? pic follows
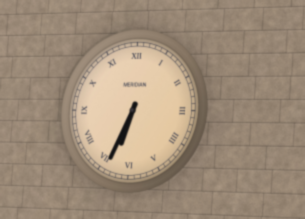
6:34
